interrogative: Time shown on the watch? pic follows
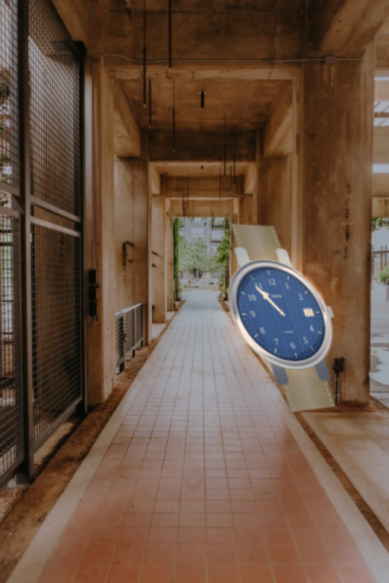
10:54
